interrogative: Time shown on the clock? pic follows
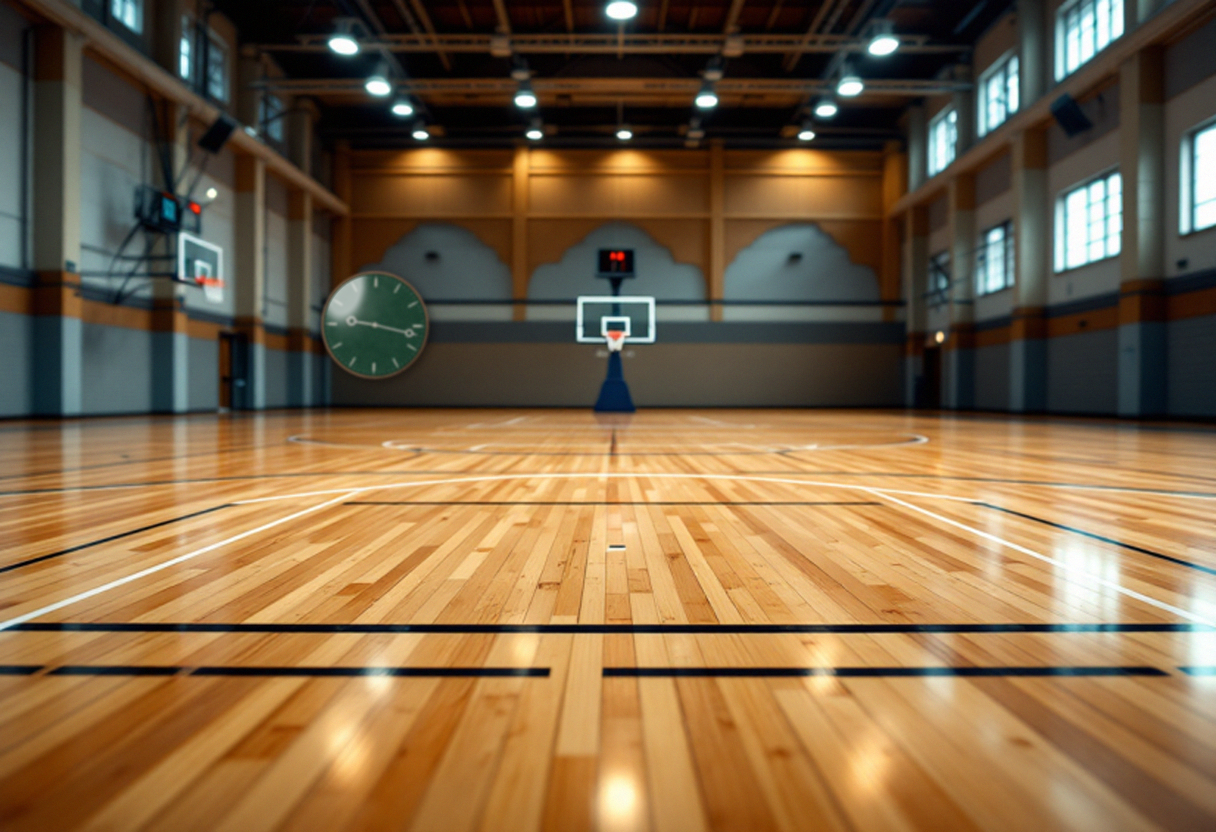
9:17
